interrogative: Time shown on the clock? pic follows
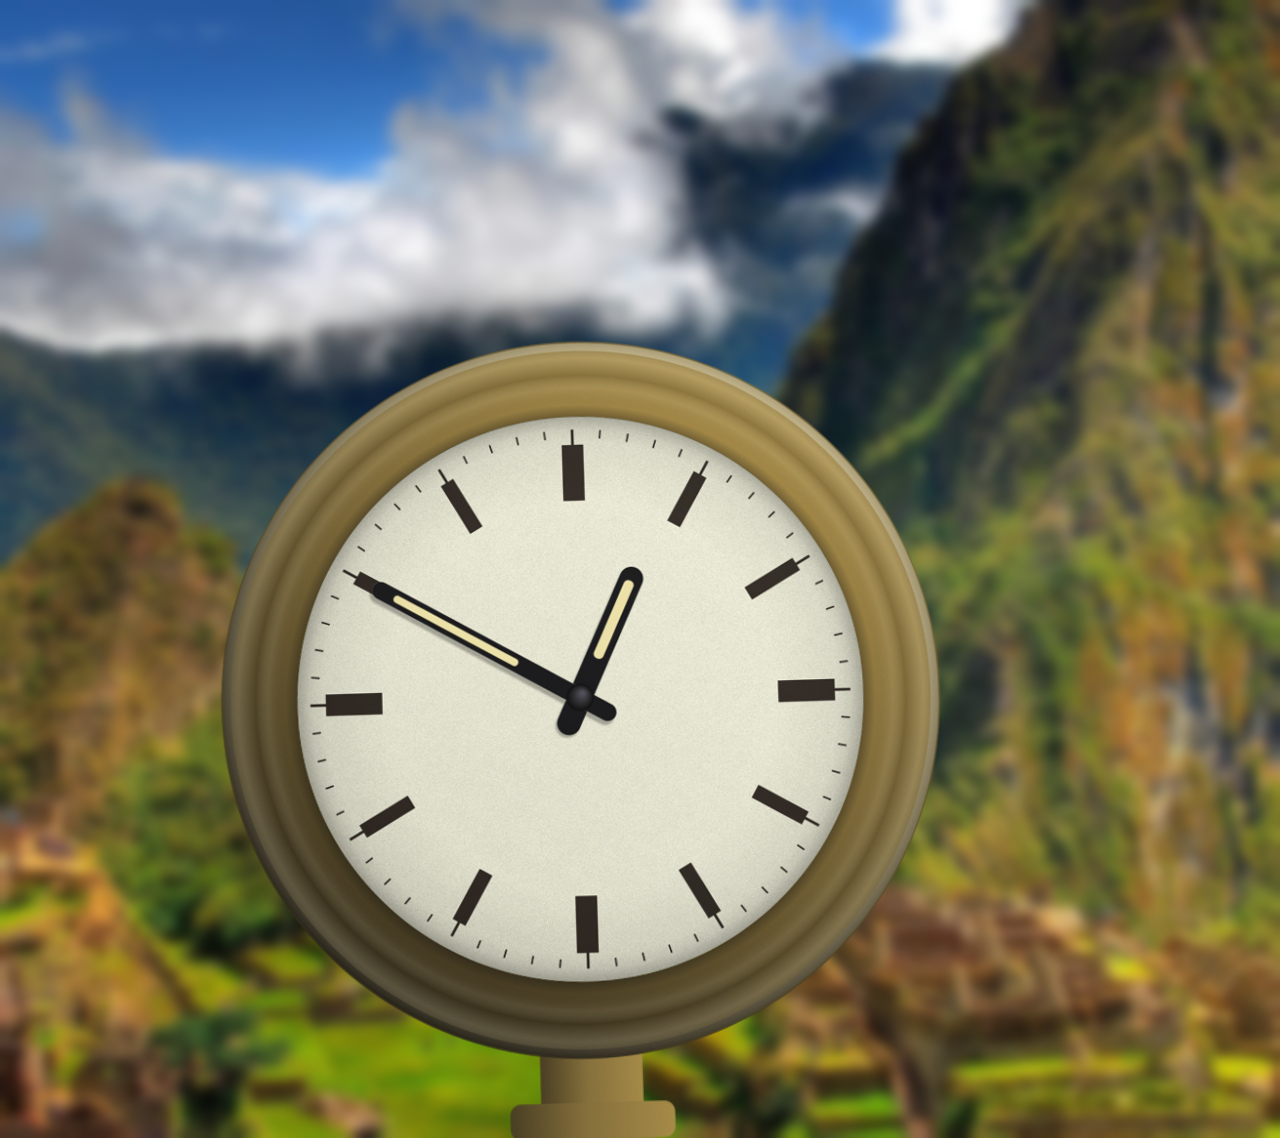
12:50
